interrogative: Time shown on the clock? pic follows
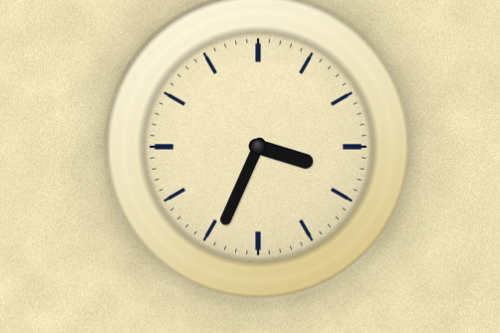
3:34
